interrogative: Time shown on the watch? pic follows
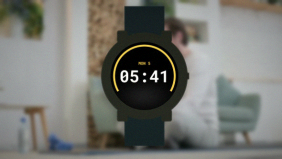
5:41
